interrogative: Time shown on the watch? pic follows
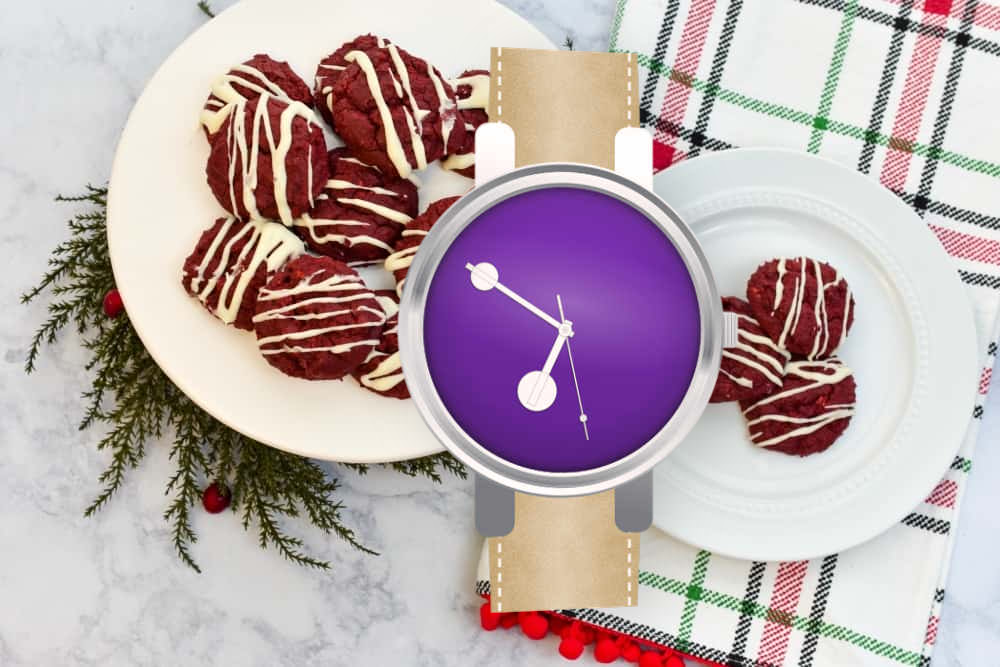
6:50:28
